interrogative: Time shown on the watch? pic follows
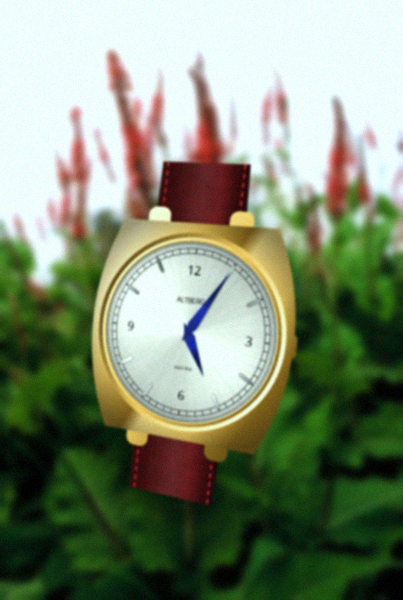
5:05
